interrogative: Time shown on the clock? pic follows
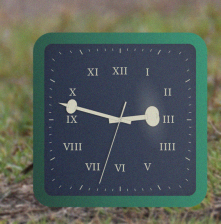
2:47:33
